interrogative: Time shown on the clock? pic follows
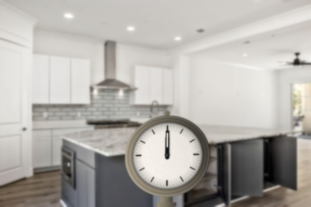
12:00
